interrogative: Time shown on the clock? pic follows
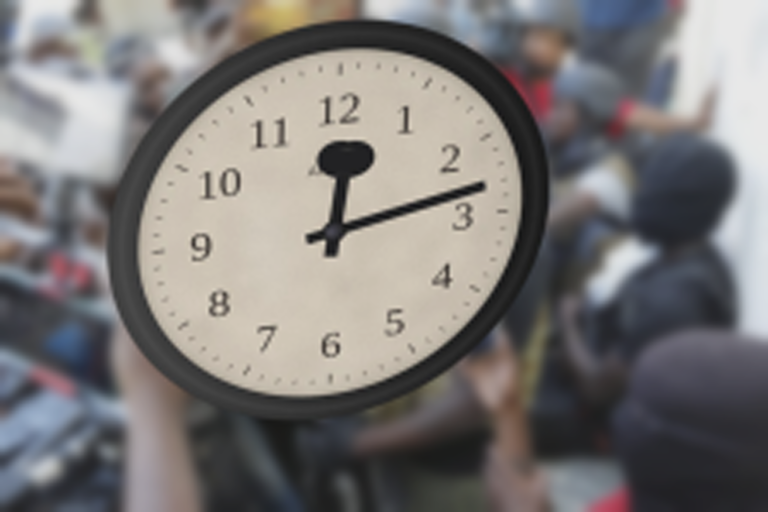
12:13
